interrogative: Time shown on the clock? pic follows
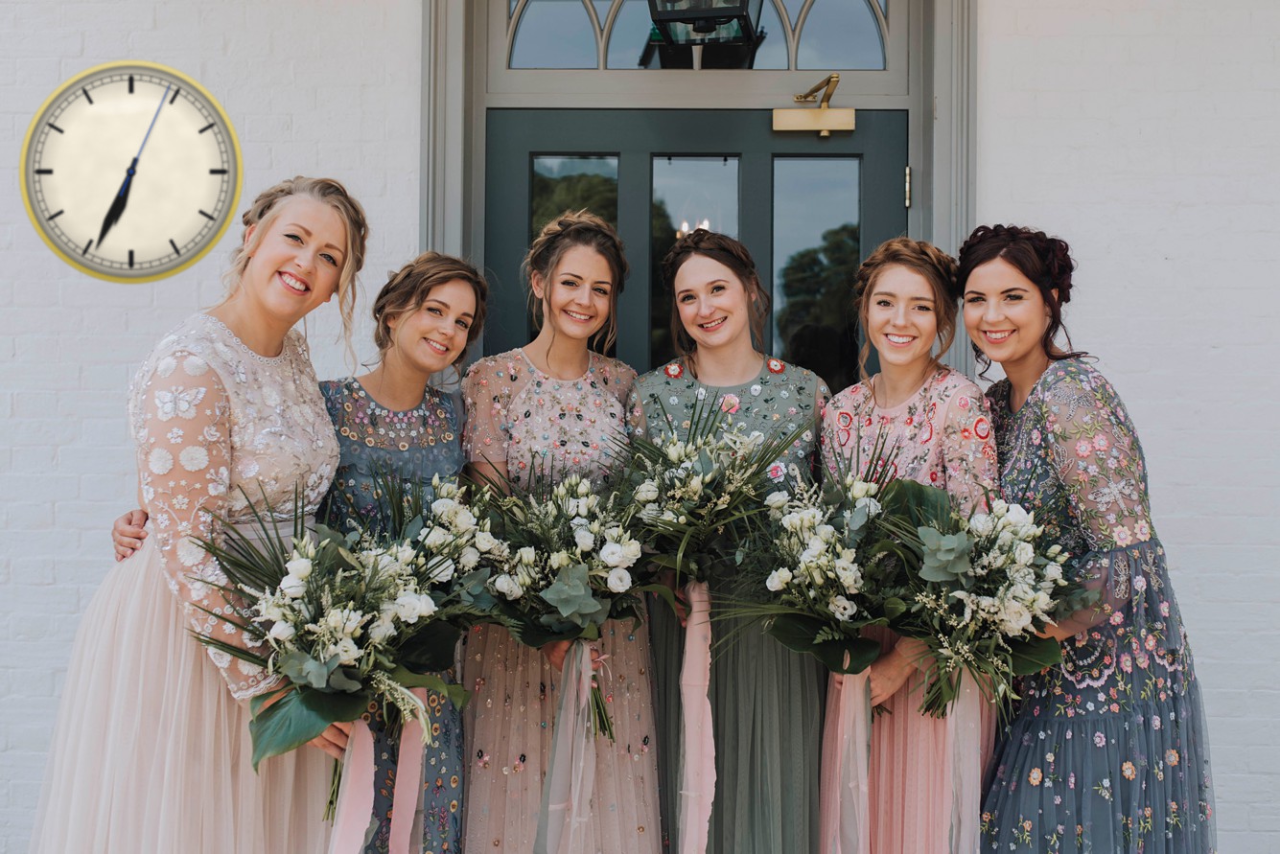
6:34:04
